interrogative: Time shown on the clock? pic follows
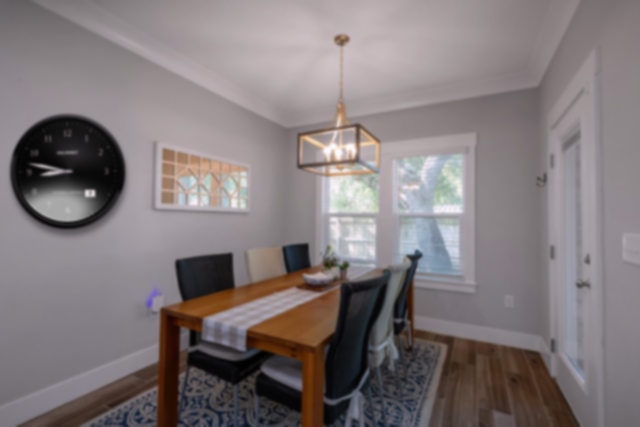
8:47
